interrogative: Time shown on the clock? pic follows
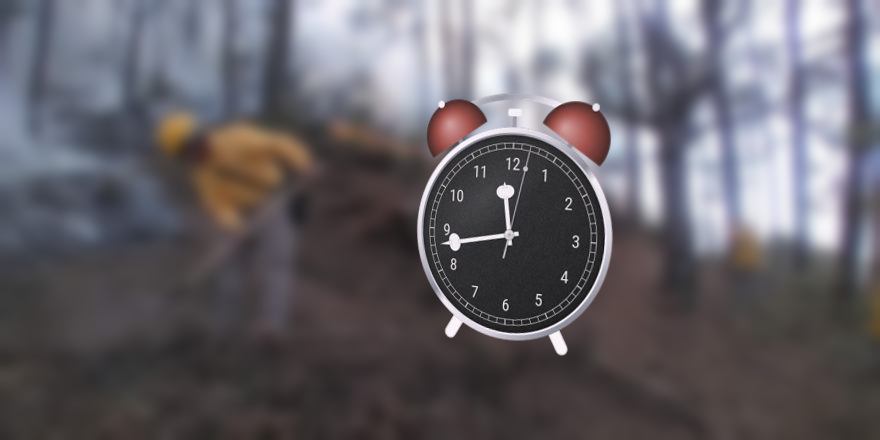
11:43:02
